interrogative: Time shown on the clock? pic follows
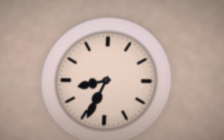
8:34
